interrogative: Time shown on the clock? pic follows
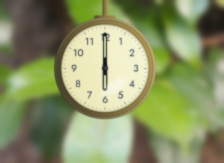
6:00
